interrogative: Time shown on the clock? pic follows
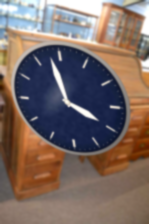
3:58
